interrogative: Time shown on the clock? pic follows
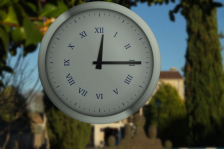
12:15
